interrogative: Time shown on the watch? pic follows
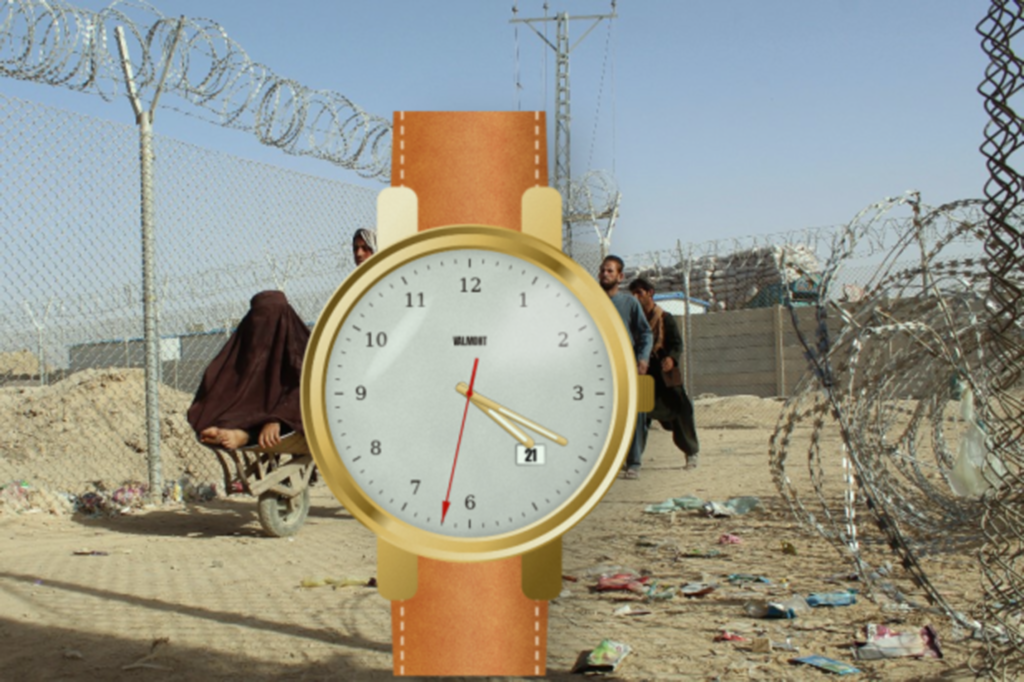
4:19:32
